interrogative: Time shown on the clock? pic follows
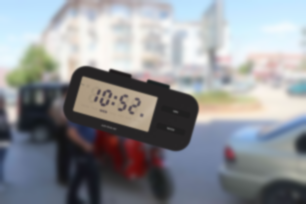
10:52
